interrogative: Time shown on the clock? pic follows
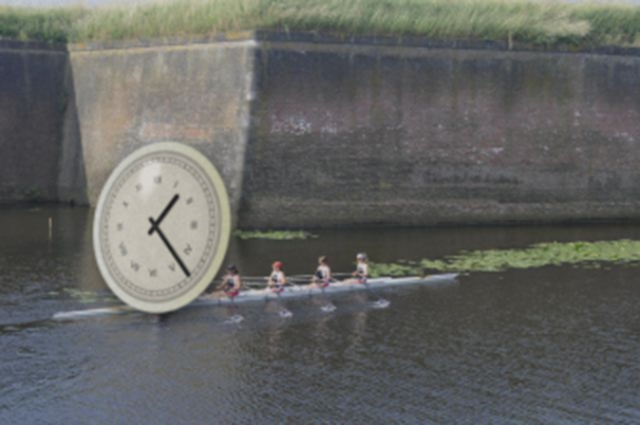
1:23
